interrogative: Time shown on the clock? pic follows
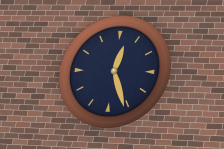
12:26
